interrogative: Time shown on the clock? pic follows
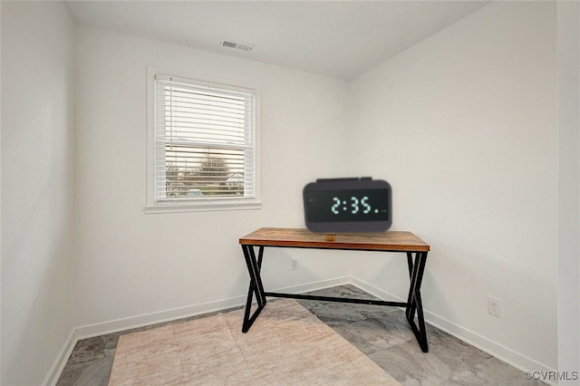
2:35
